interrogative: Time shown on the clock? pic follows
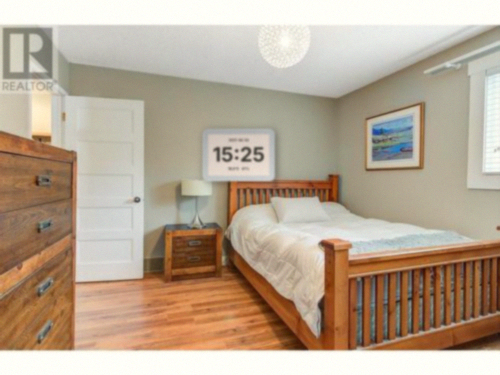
15:25
